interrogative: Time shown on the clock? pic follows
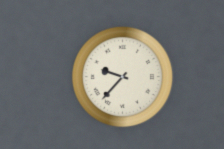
9:37
